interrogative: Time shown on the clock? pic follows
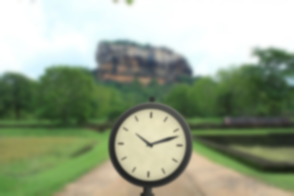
10:12
